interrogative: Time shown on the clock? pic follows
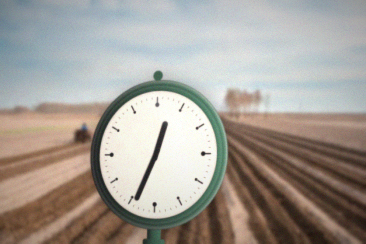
12:34
